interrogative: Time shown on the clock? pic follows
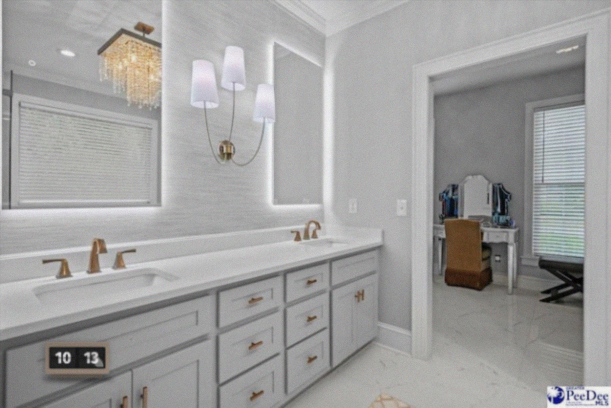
10:13
